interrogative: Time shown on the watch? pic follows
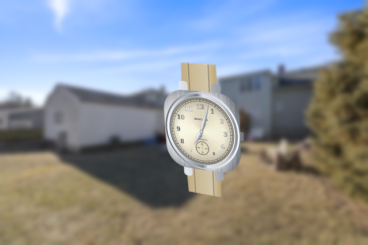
7:03
